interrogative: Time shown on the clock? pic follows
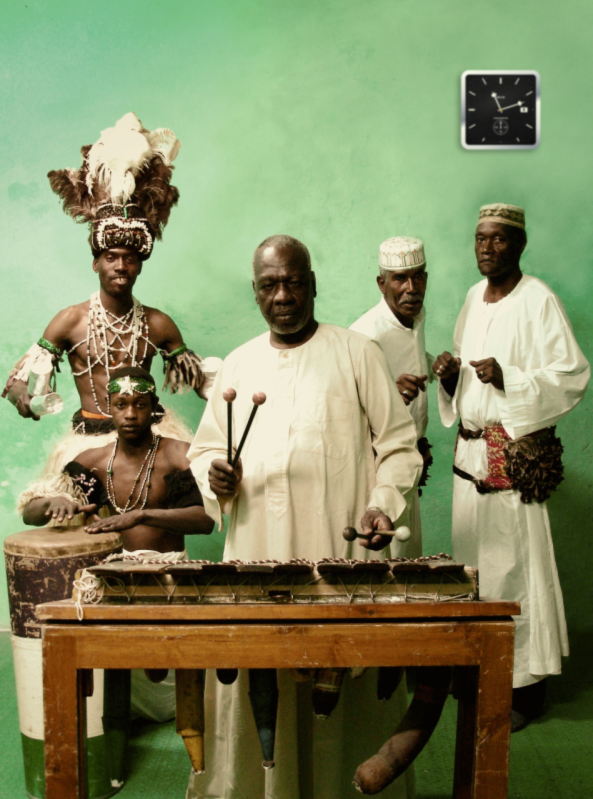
11:12
